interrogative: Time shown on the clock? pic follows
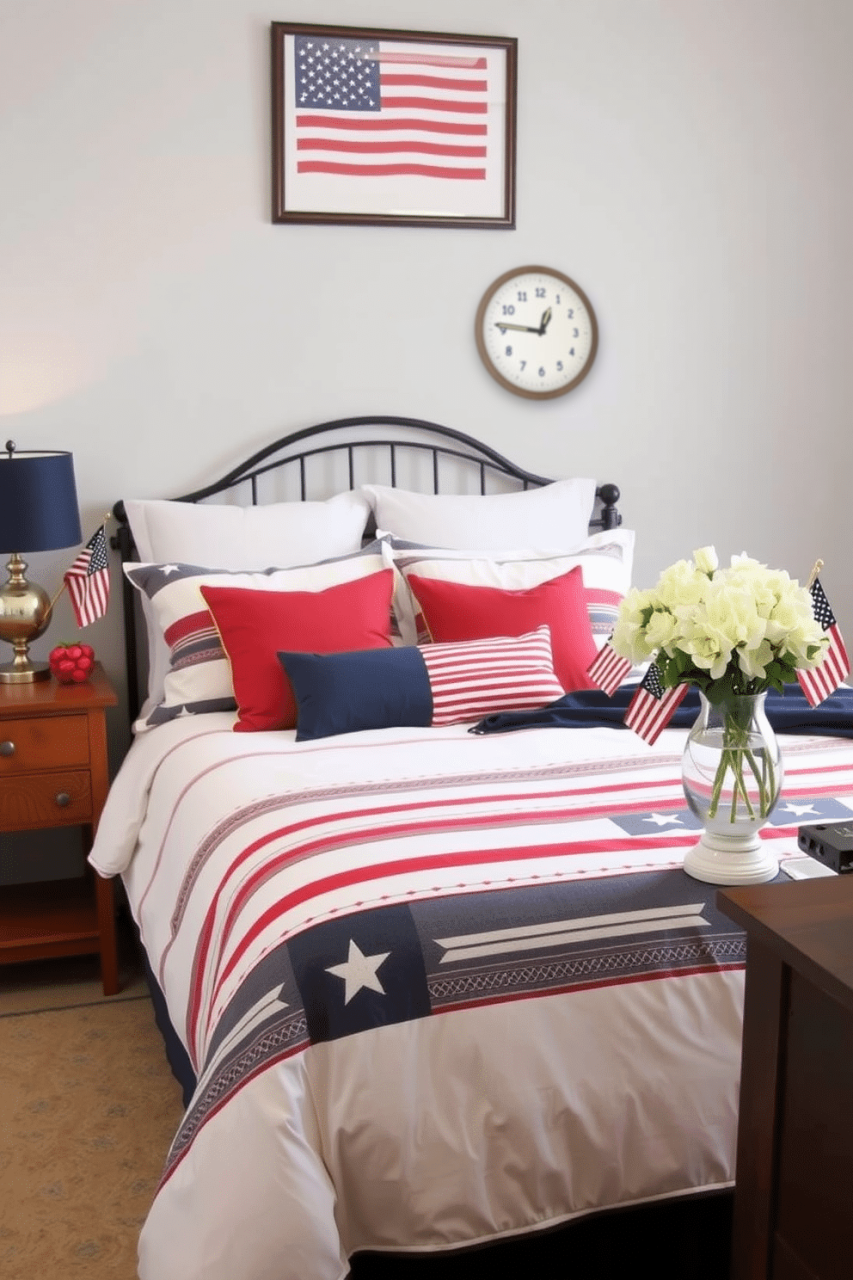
12:46
